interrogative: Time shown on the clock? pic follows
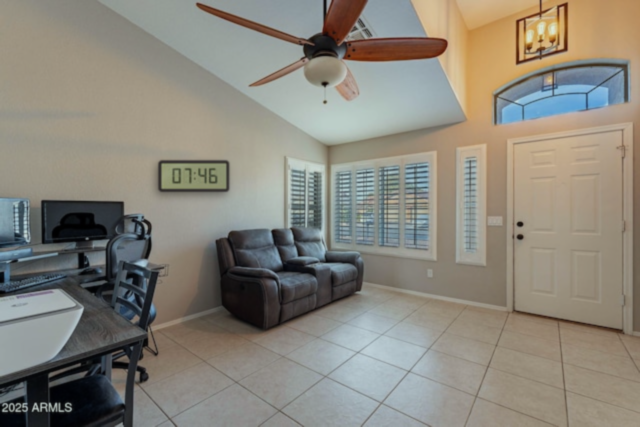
7:46
